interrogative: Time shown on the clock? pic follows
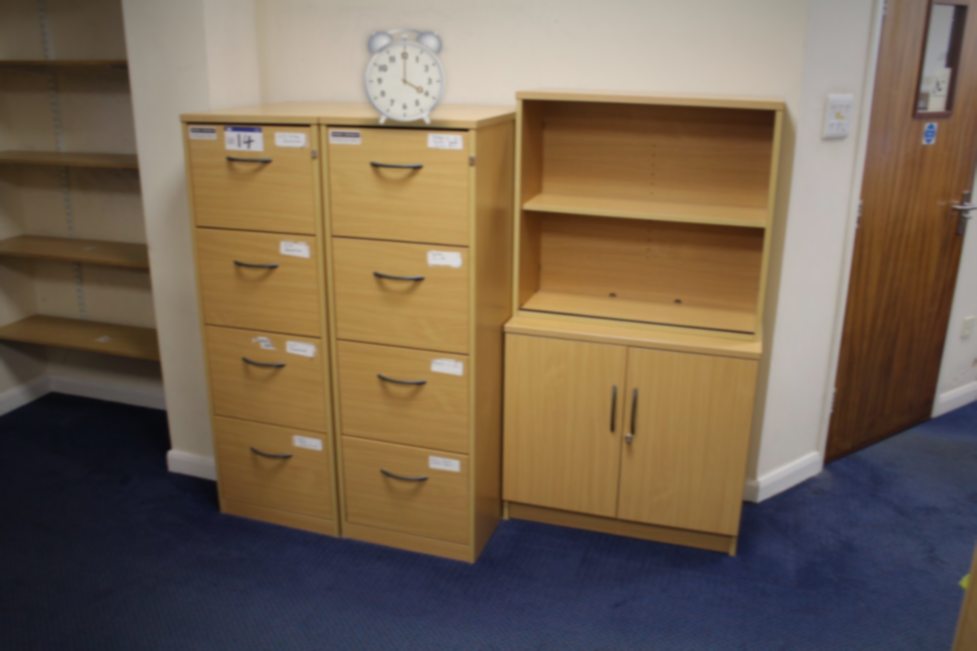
4:00
